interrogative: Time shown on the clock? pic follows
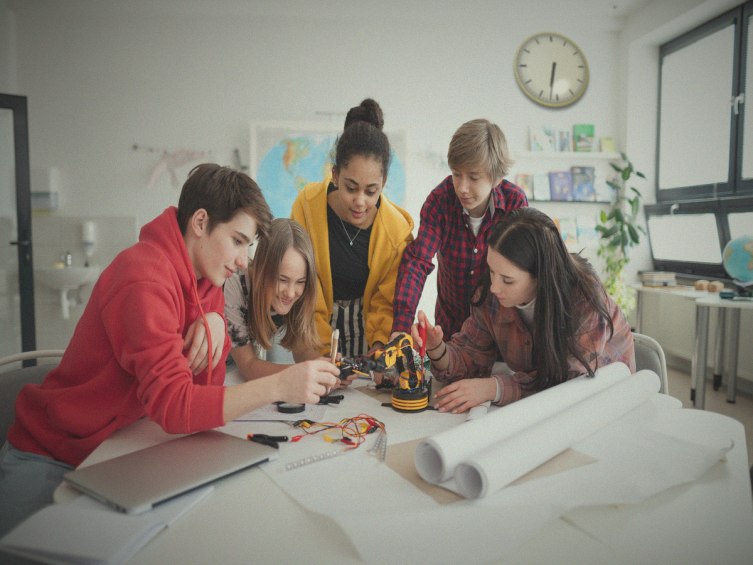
6:32
